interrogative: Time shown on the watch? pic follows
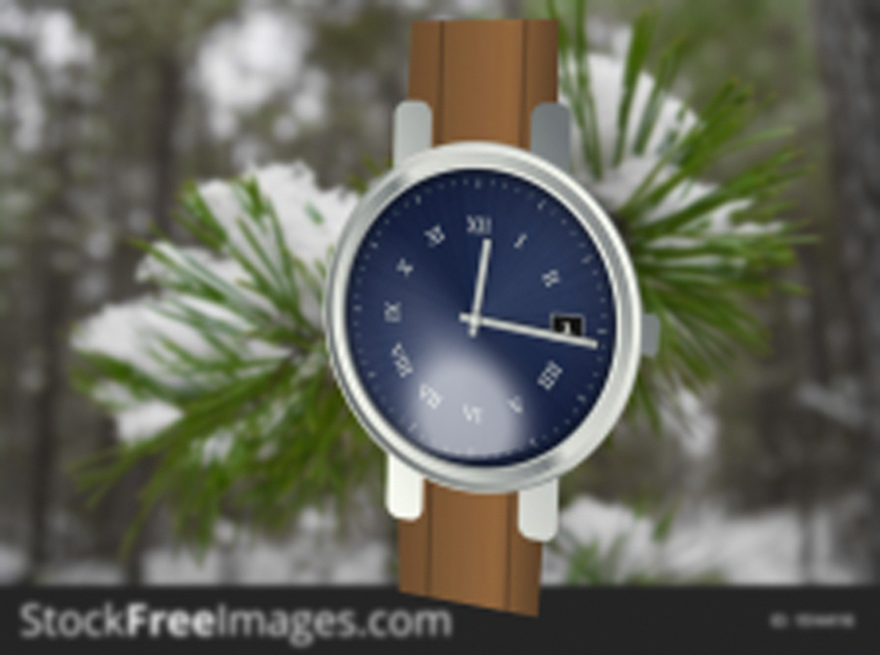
12:16
